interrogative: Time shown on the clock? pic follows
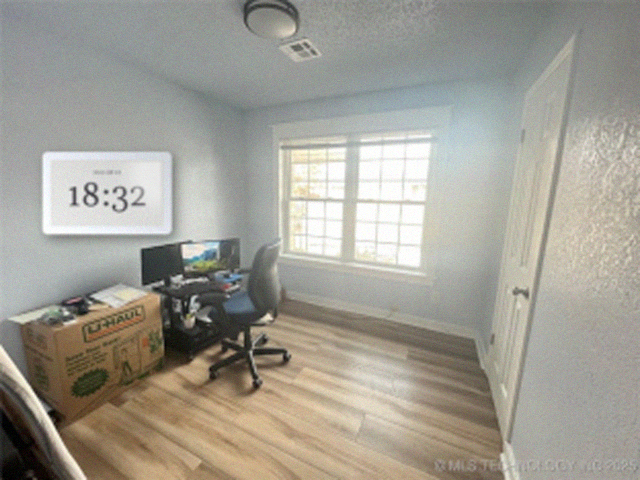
18:32
